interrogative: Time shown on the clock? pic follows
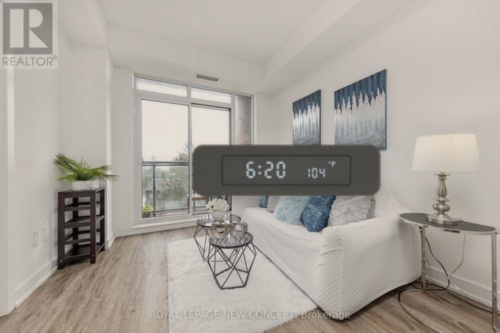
6:20
